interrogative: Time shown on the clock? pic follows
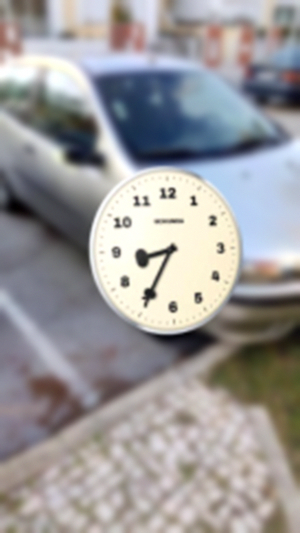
8:35
